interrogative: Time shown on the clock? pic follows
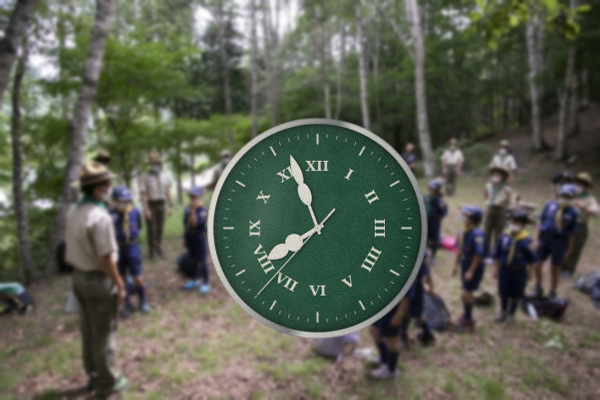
7:56:37
